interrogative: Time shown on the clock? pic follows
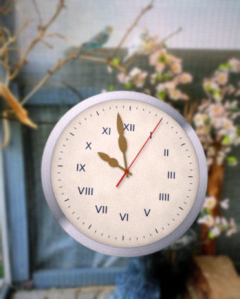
9:58:05
